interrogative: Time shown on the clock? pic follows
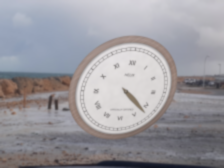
4:22
